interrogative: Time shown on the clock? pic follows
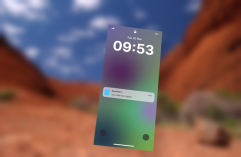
9:53
